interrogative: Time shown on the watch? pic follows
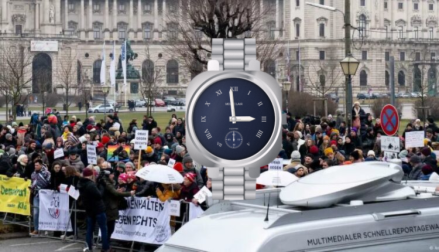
2:59
